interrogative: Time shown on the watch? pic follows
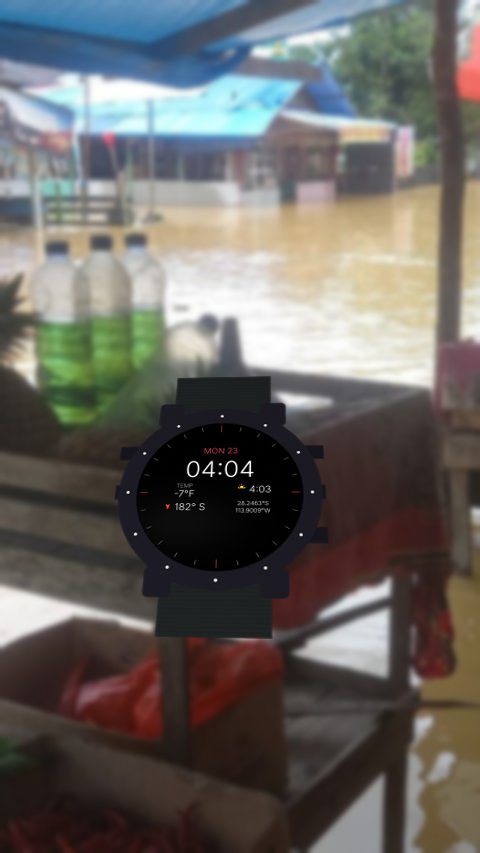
4:04
